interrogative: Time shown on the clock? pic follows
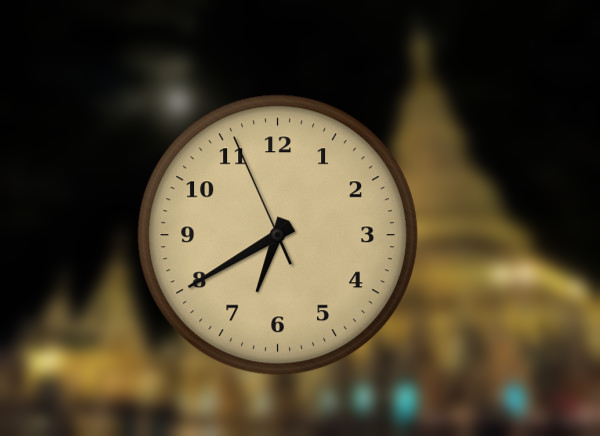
6:39:56
